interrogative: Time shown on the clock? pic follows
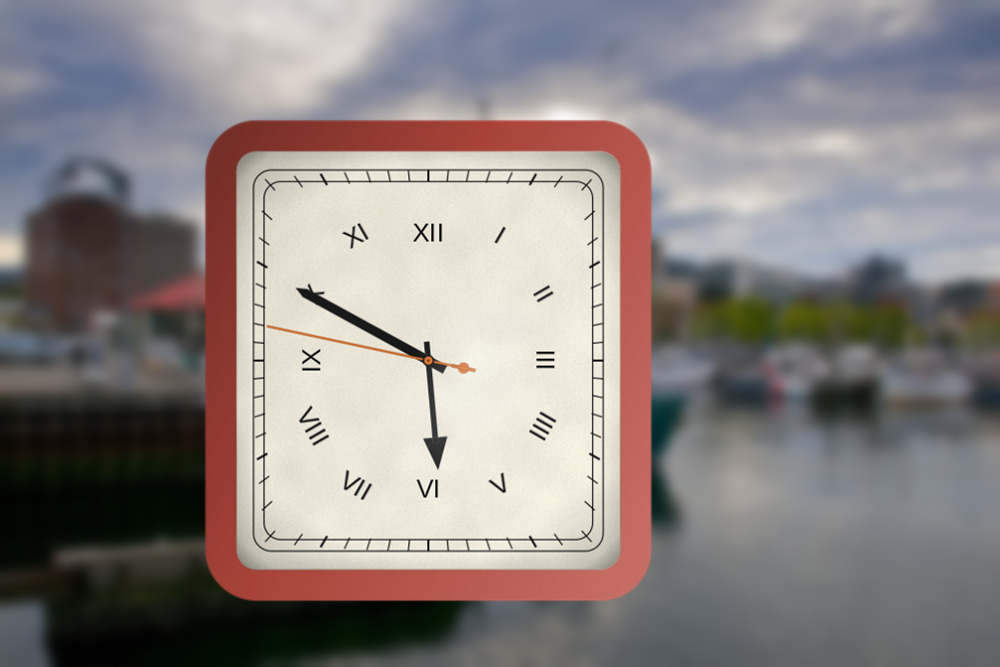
5:49:47
